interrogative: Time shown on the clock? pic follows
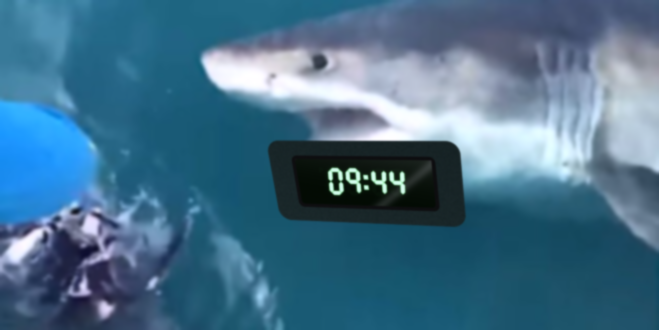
9:44
